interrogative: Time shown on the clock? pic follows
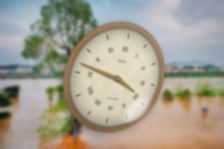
3:47
